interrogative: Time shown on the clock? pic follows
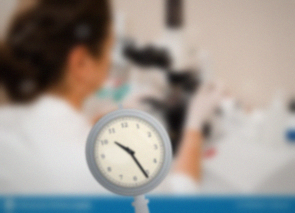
10:26
